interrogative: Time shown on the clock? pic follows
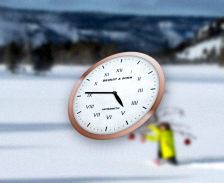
4:46
